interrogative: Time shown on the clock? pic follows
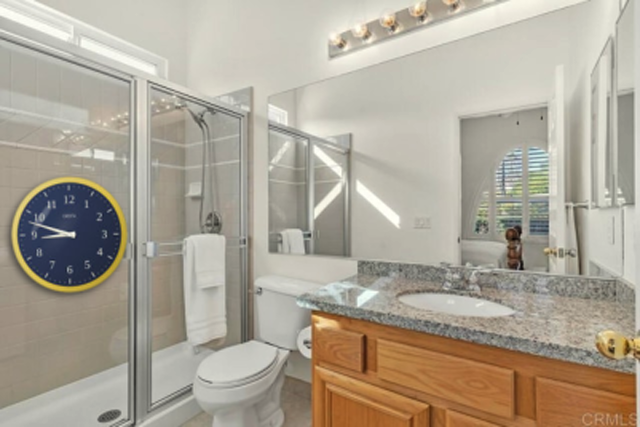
8:48
